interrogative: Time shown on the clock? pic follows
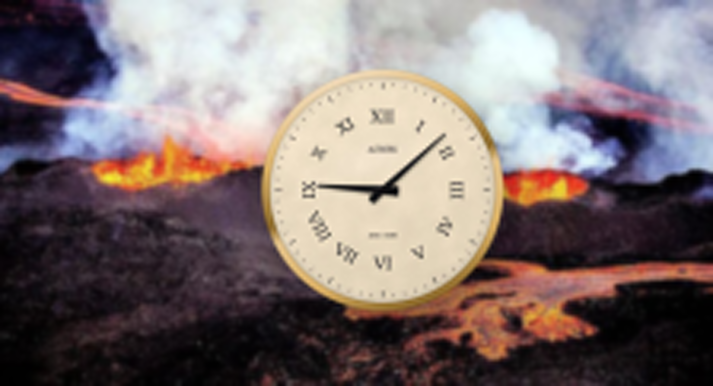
9:08
